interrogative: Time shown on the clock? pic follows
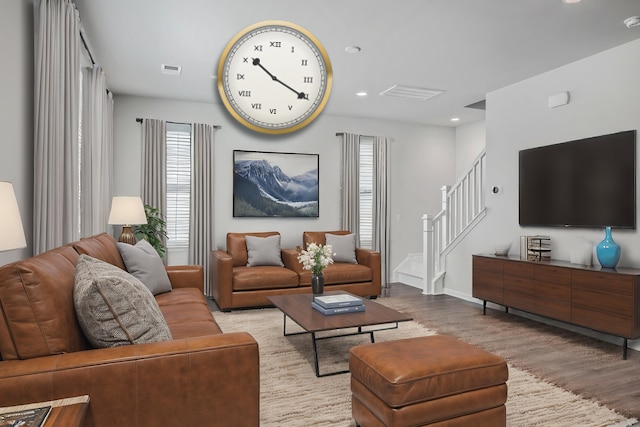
10:20
